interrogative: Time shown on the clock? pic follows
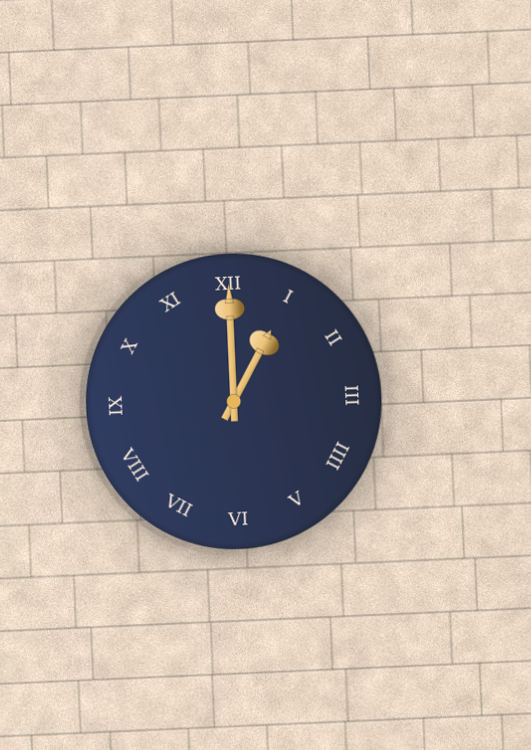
1:00
